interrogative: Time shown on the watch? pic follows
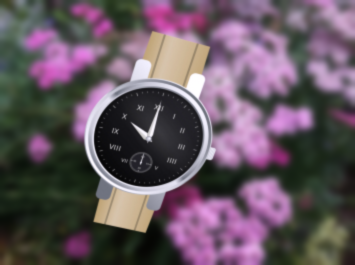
10:00
